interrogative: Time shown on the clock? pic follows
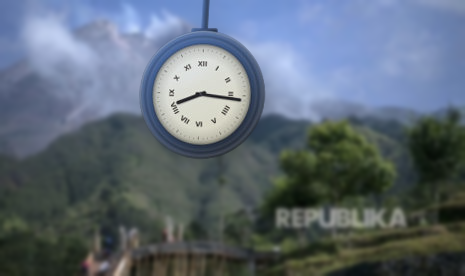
8:16
